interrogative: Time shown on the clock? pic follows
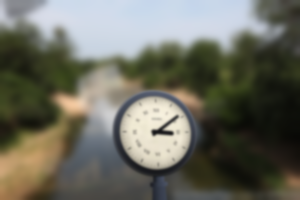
3:09
